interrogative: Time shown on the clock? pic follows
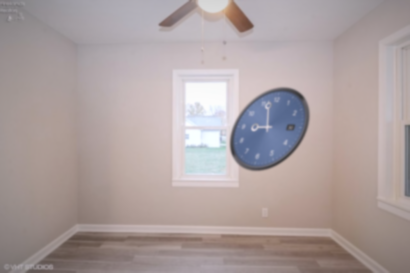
8:57
